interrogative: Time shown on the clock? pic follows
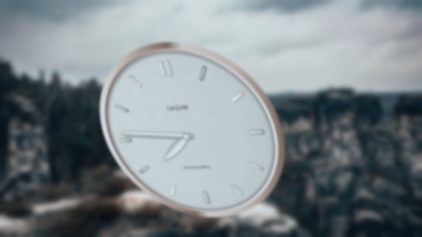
7:46
